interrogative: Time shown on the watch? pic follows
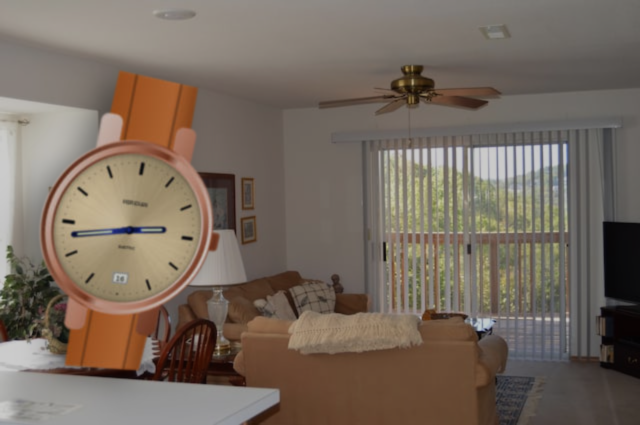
2:43
